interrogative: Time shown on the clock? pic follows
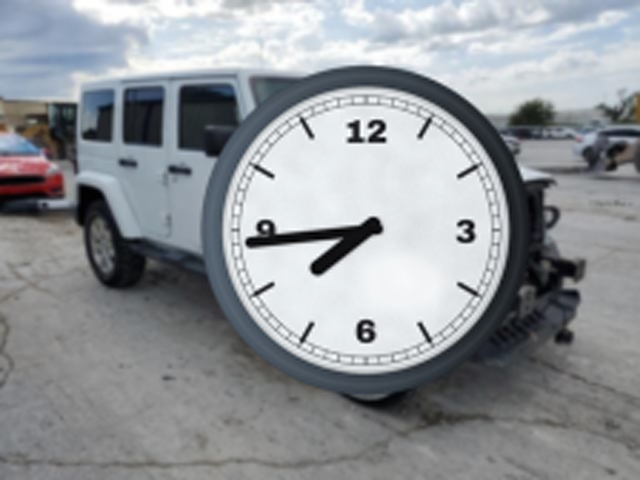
7:44
